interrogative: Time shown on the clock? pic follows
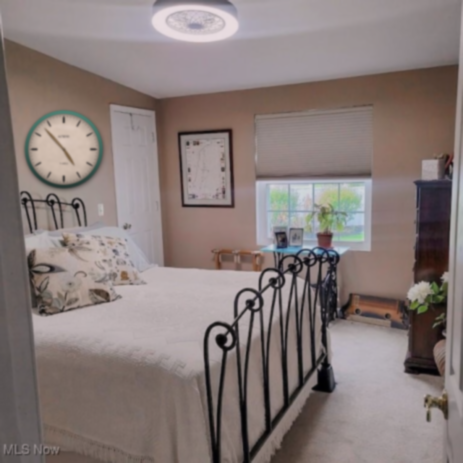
4:53
